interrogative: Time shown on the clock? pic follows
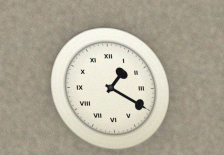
1:20
